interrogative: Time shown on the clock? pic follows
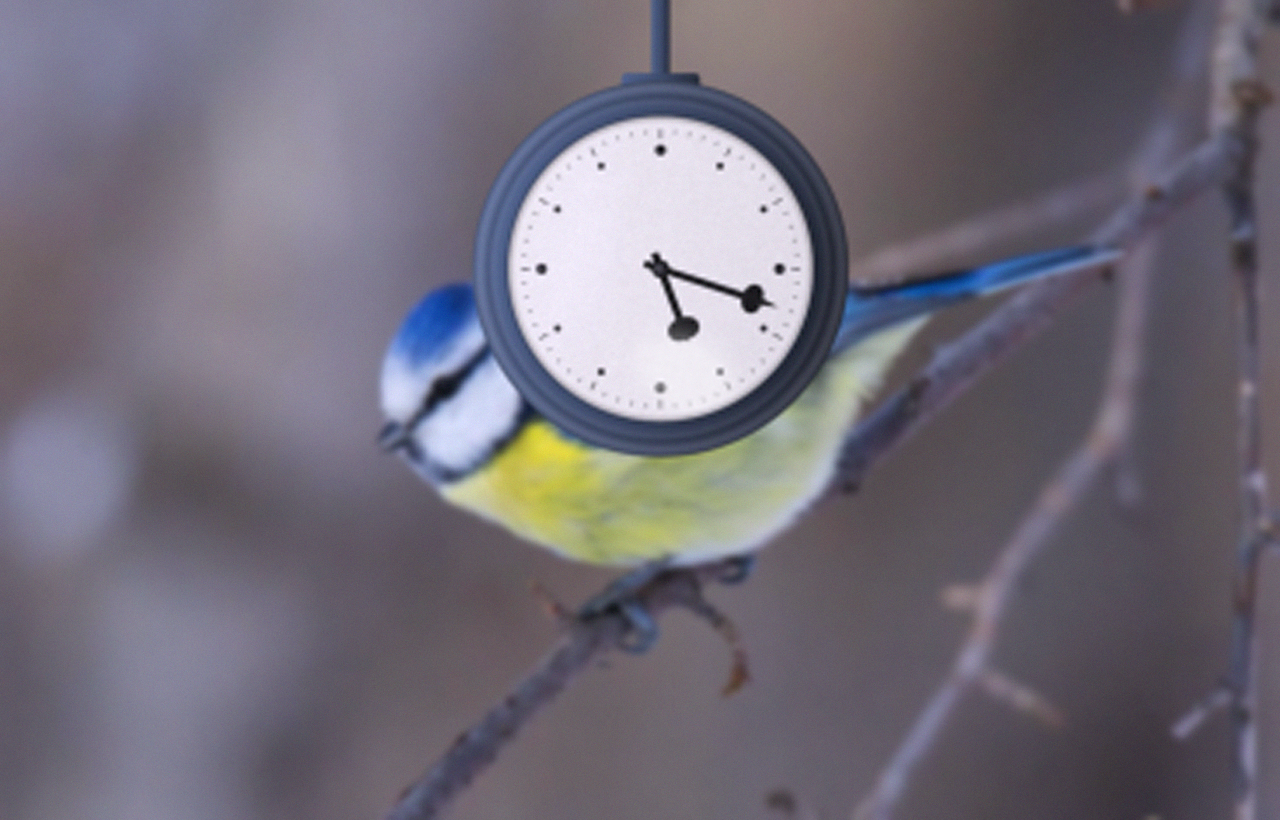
5:18
